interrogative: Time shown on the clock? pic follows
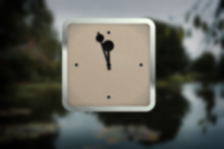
11:57
